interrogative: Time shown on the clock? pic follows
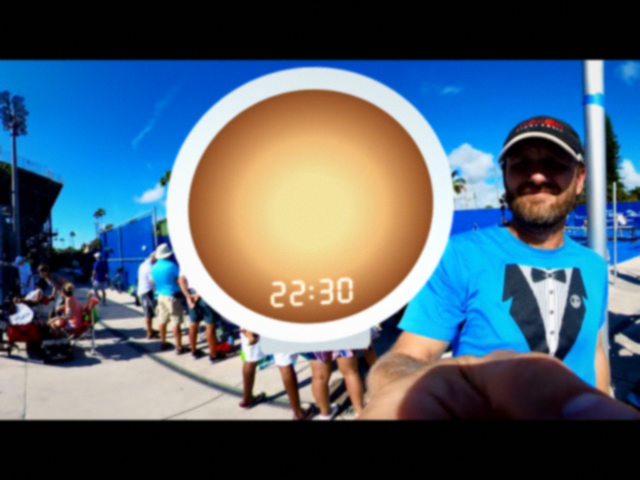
22:30
